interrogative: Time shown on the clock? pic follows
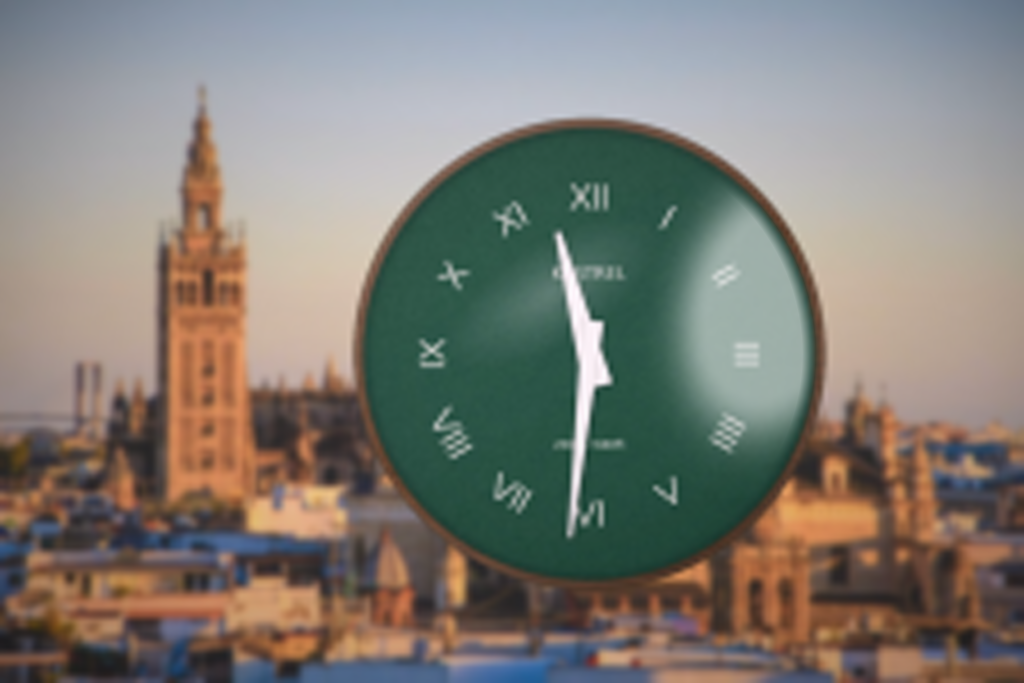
11:31
